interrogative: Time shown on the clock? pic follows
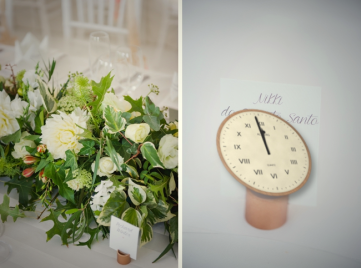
11:59
